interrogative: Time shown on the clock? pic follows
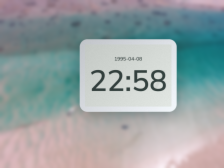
22:58
